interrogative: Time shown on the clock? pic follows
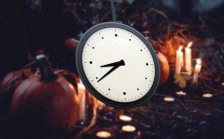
8:39
